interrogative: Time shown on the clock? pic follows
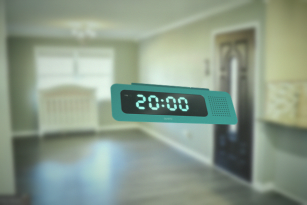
20:00
